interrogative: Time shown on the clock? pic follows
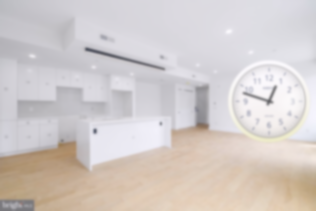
12:48
